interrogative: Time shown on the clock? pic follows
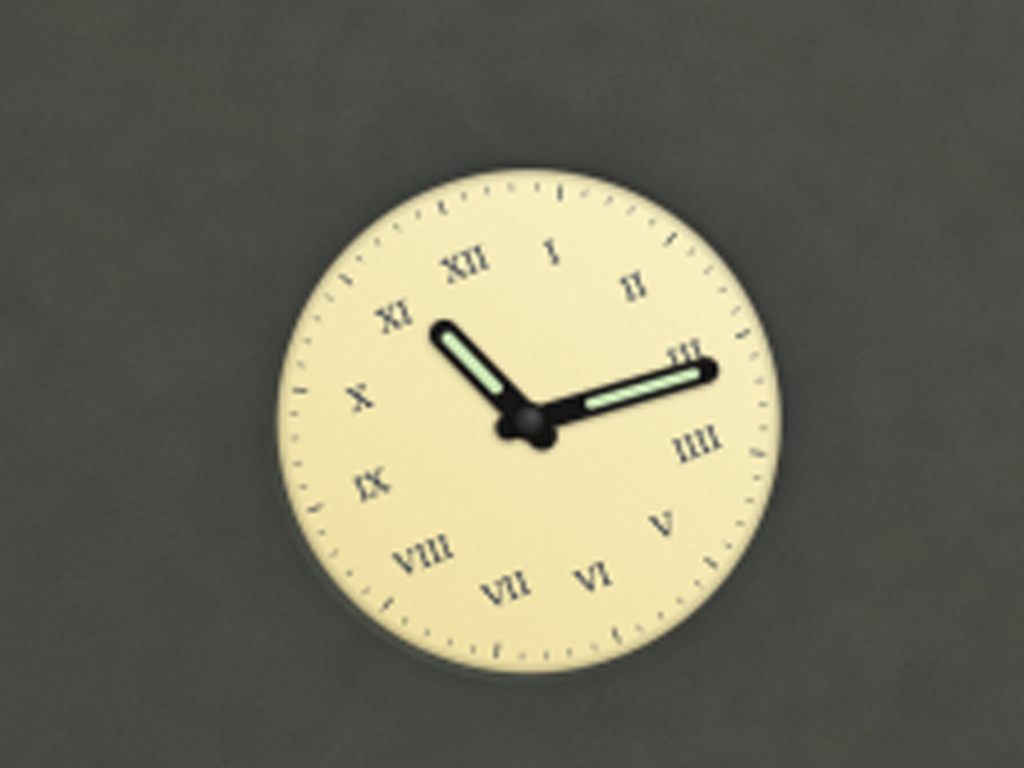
11:16
